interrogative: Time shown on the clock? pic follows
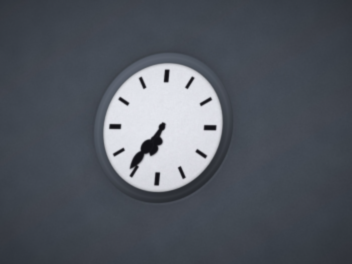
6:36
